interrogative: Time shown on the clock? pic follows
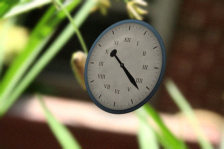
10:22
